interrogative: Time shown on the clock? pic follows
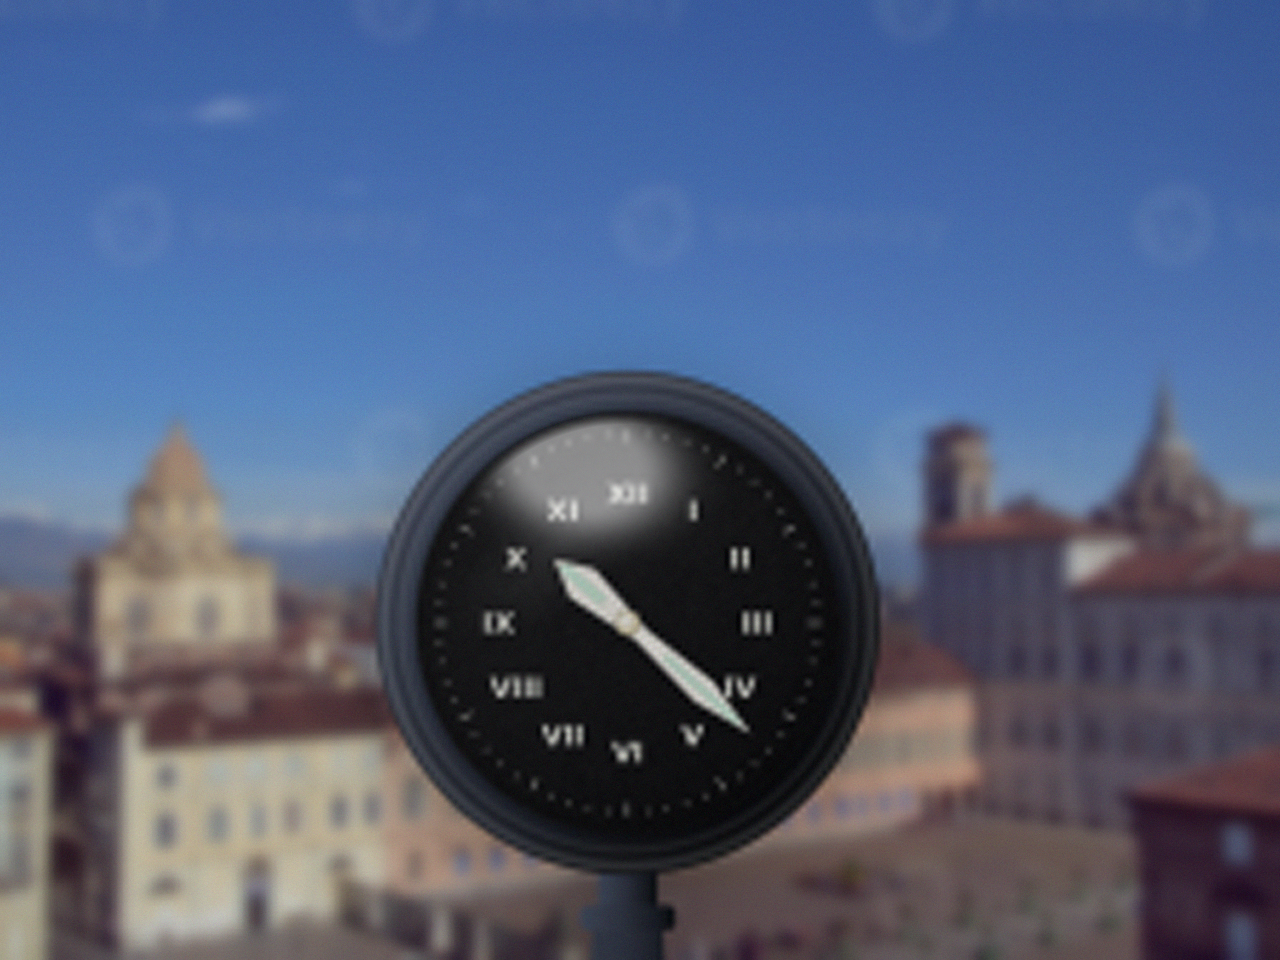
10:22
